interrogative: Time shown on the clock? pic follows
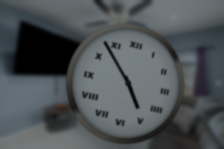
4:53
